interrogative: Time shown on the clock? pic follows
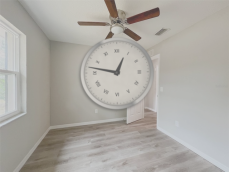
12:47
